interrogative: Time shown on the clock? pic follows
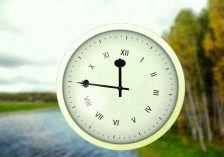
11:45
